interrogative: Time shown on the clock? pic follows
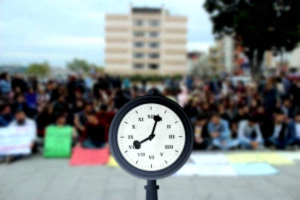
8:03
